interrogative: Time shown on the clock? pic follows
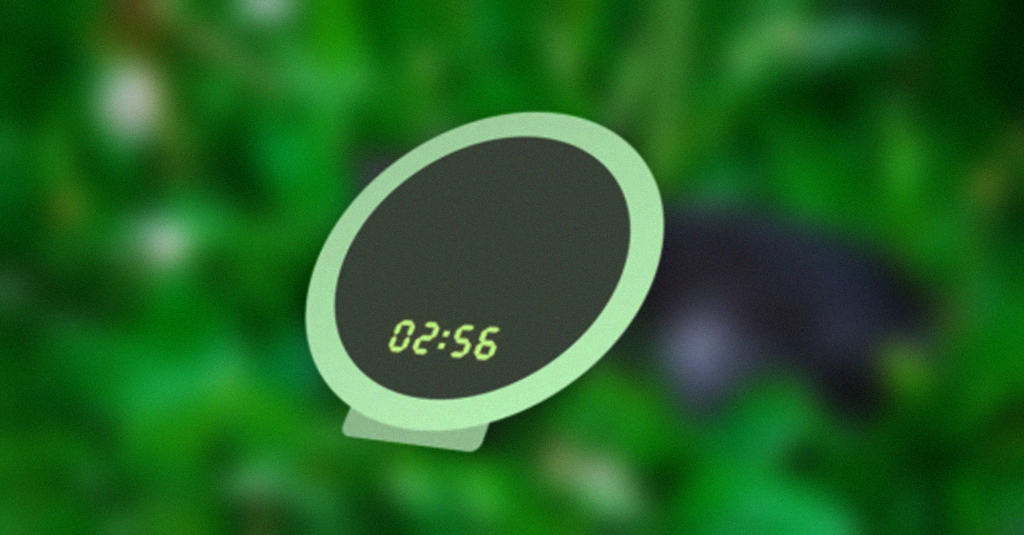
2:56
